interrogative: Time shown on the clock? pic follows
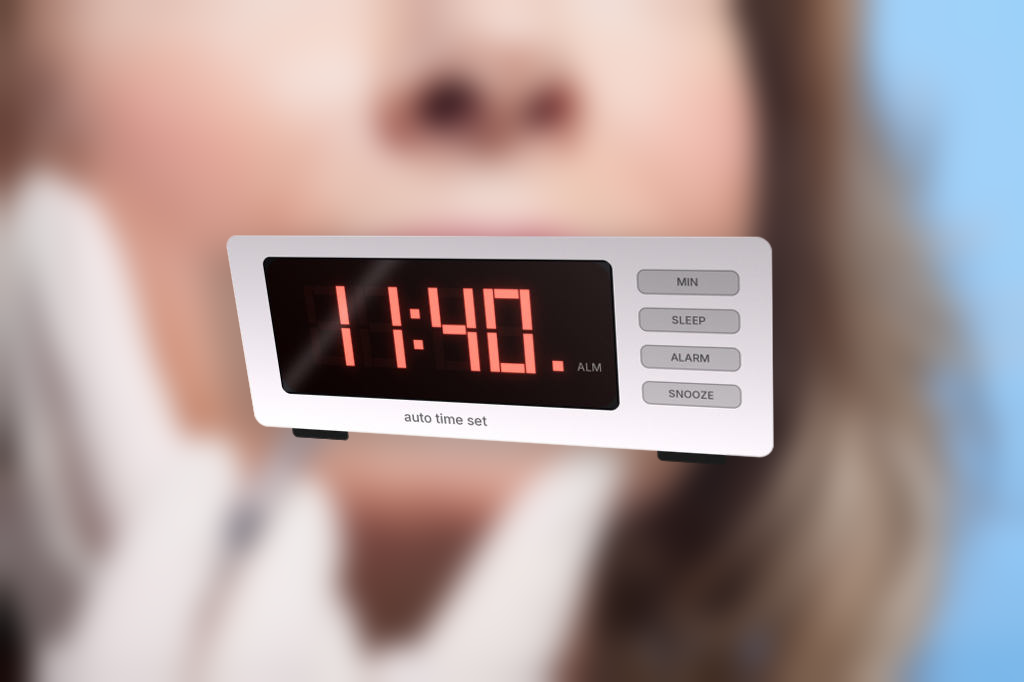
11:40
